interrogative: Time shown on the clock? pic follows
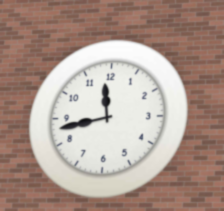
11:43
